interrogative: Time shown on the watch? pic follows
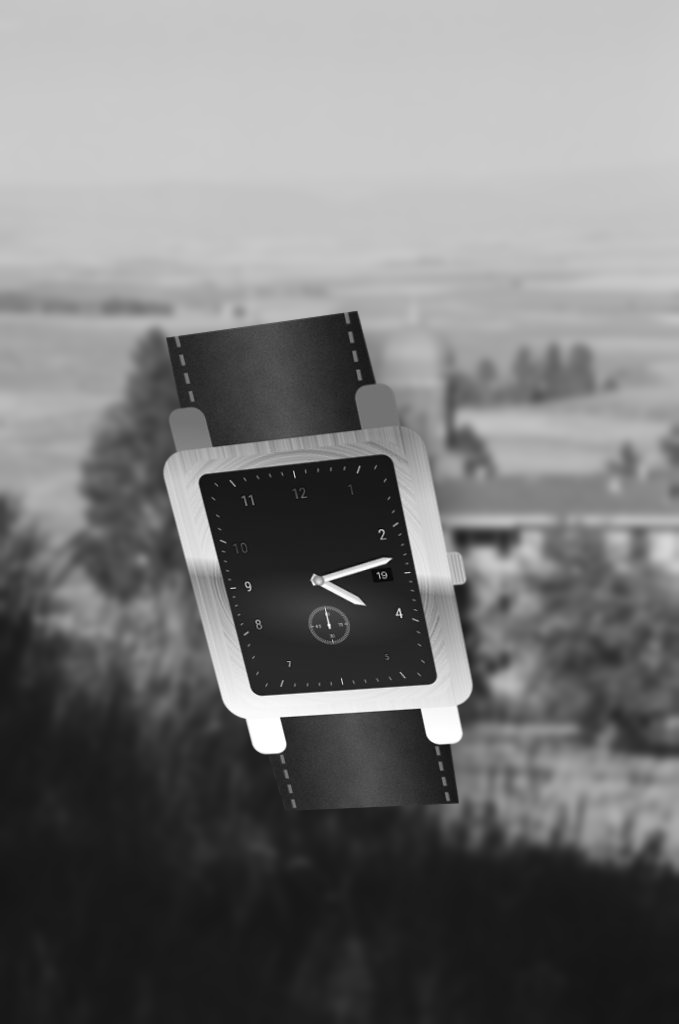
4:13
